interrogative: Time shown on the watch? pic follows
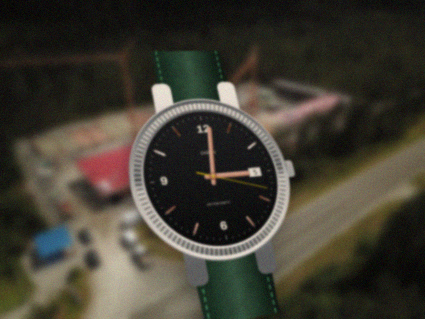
3:01:18
